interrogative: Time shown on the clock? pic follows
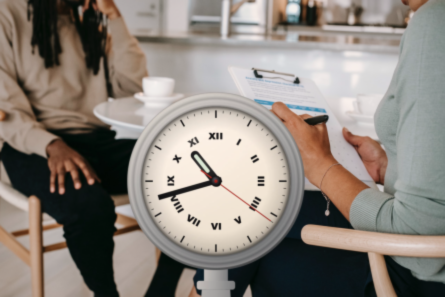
10:42:21
